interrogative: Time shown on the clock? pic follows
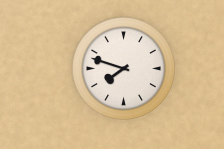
7:48
